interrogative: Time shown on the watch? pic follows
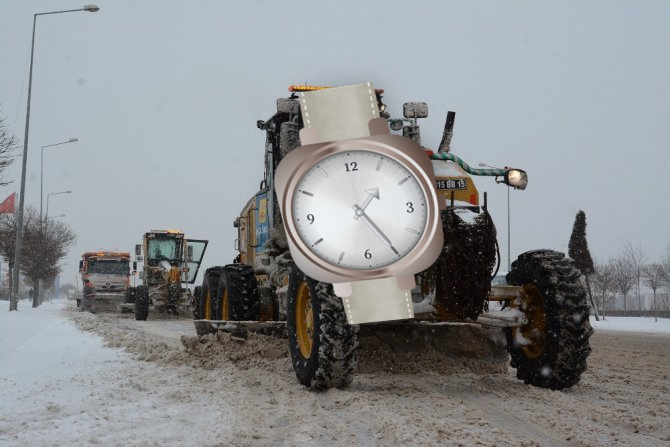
1:25
